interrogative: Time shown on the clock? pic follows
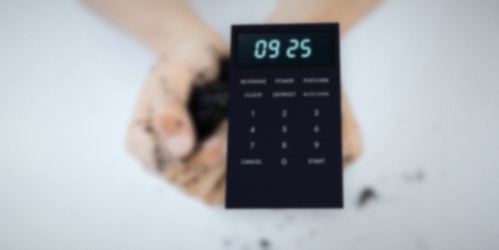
9:25
